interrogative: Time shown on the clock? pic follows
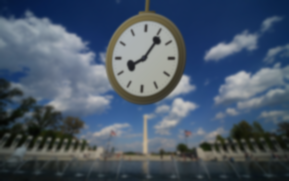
8:06
